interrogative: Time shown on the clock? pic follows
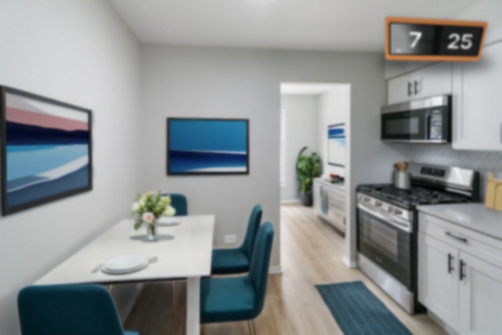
7:25
